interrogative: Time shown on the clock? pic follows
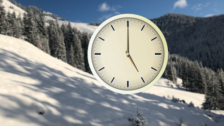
5:00
